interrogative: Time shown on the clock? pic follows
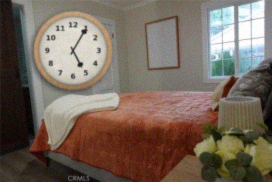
5:05
